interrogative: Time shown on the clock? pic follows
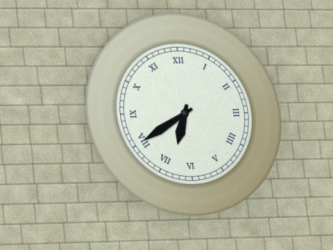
6:40
